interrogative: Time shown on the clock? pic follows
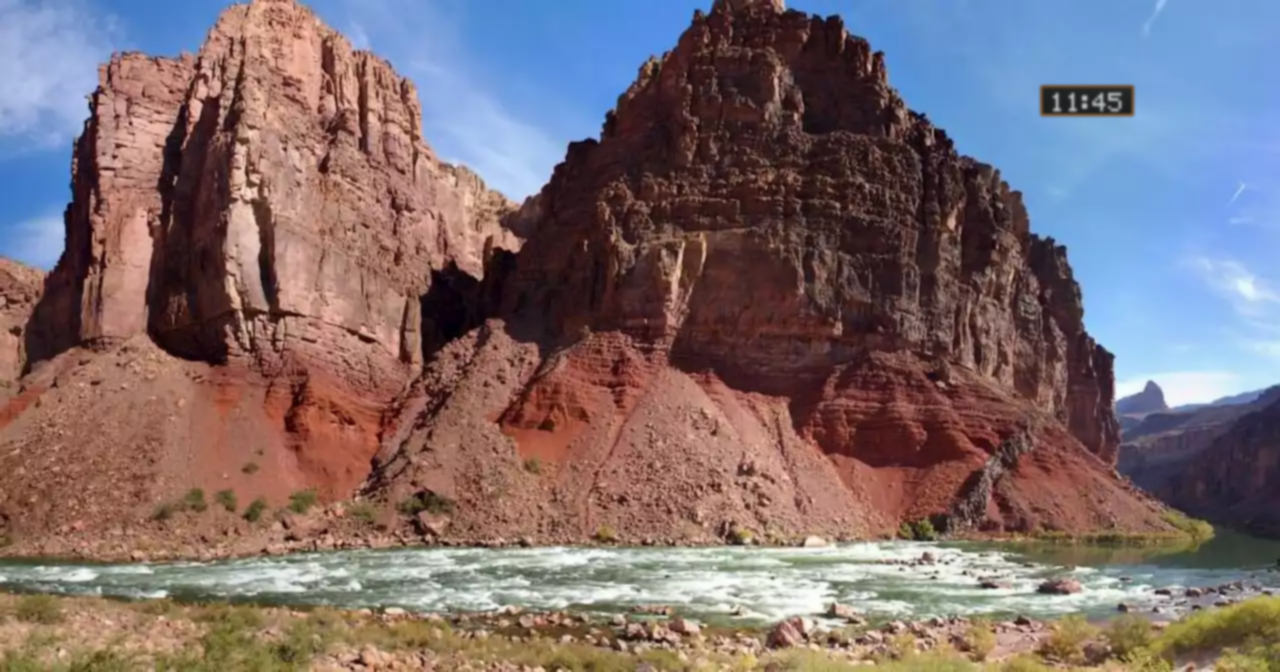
11:45
